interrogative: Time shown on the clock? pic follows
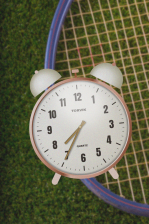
7:35
